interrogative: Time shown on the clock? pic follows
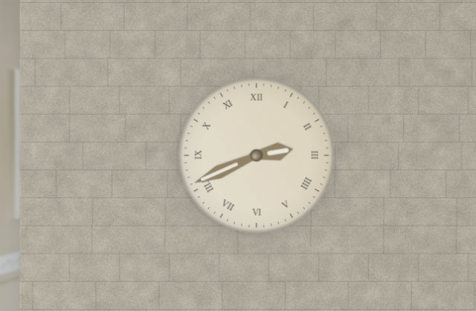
2:41
